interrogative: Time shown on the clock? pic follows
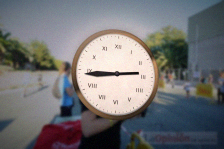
2:44
